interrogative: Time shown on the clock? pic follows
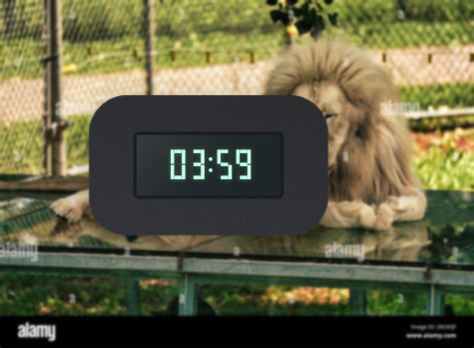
3:59
